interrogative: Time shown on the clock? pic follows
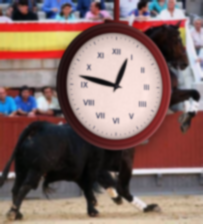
12:47
